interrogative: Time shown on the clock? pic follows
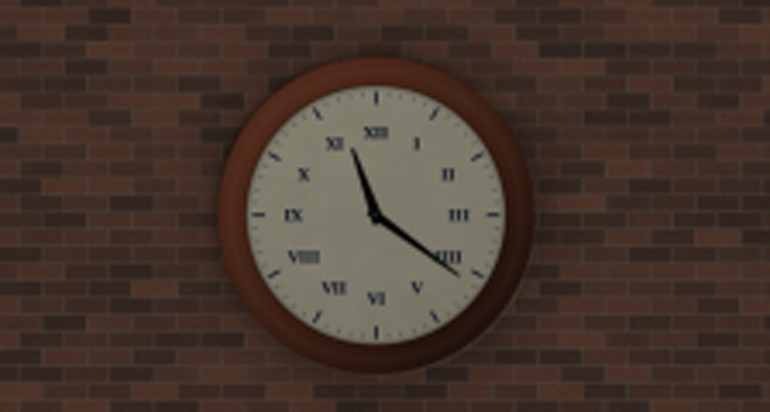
11:21
